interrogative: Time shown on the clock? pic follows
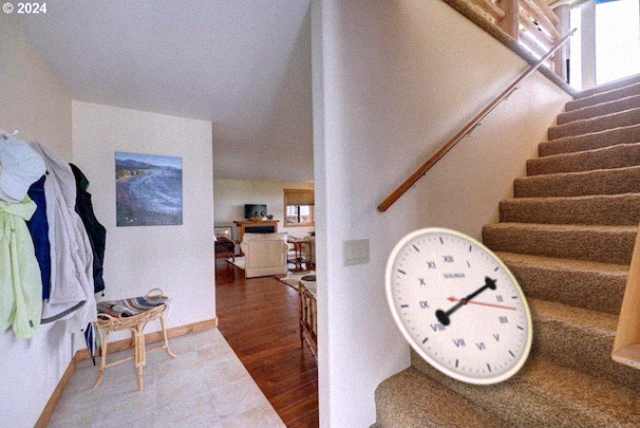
8:11:17
